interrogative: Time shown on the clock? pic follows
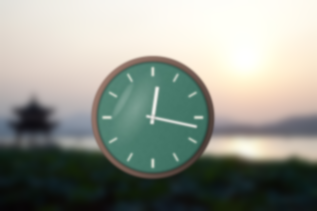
12:17
